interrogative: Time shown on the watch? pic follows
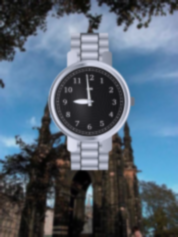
8:59
